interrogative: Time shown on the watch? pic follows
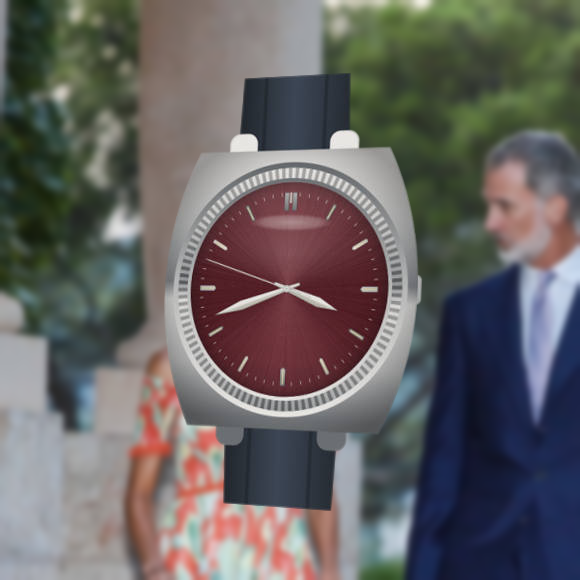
3:41:48
